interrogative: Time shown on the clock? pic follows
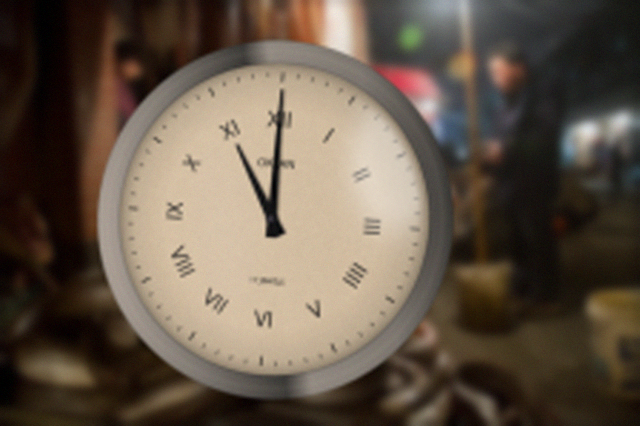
11:00
